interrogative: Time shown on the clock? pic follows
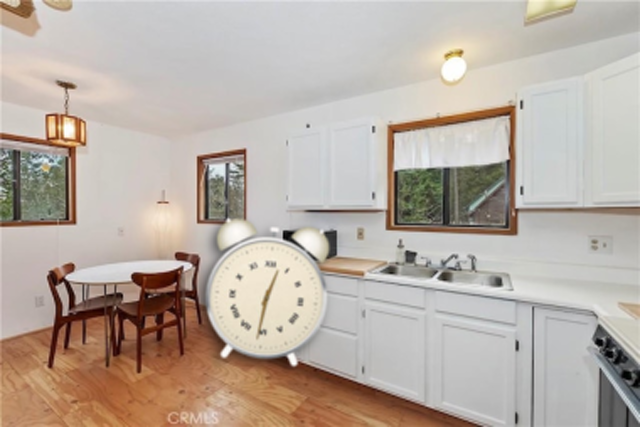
12:31
